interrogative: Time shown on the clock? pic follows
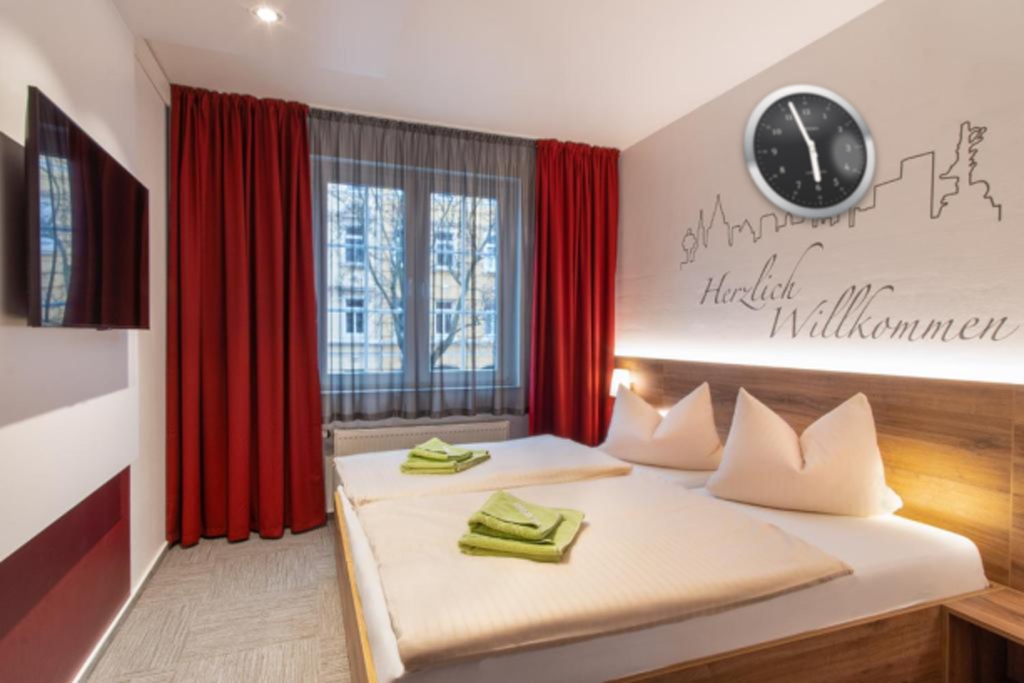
5:57
